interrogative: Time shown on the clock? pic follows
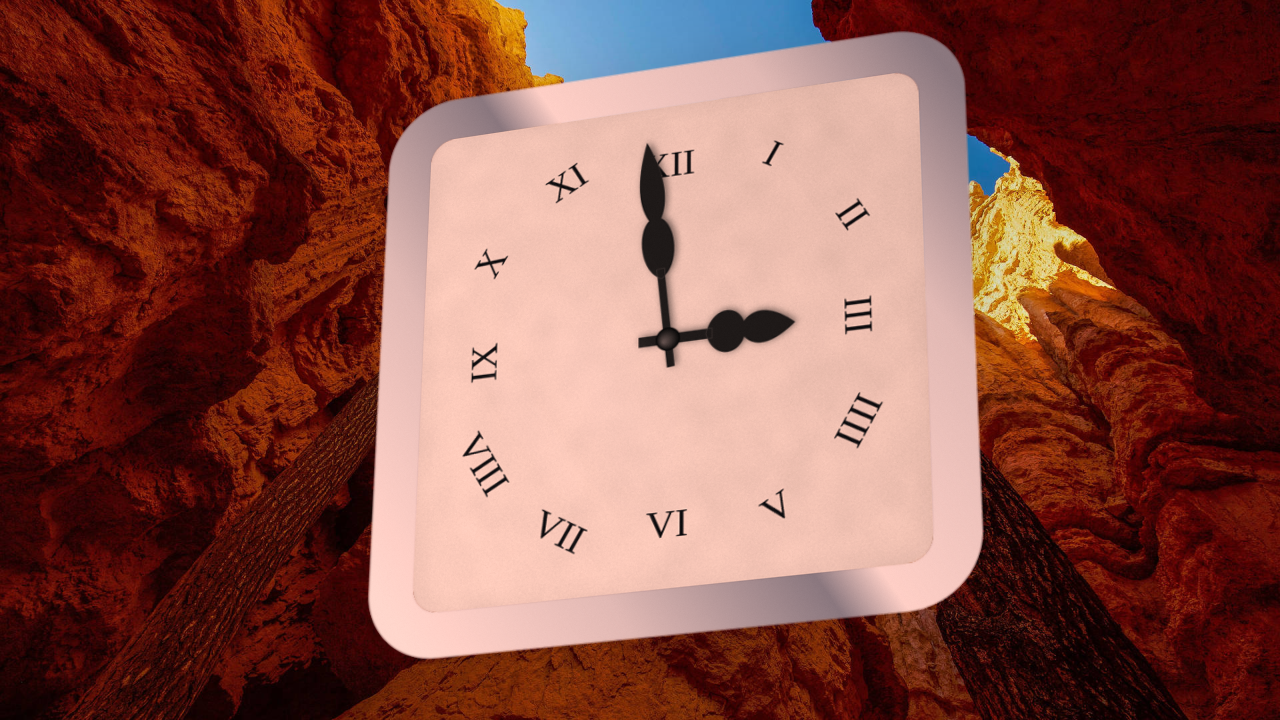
2:59
